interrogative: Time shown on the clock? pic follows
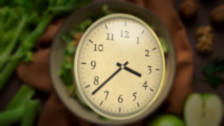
3:38
